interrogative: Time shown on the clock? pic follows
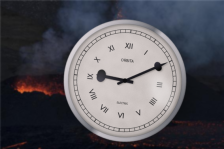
9:10
